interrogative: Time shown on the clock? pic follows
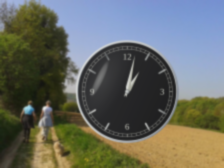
1:02
